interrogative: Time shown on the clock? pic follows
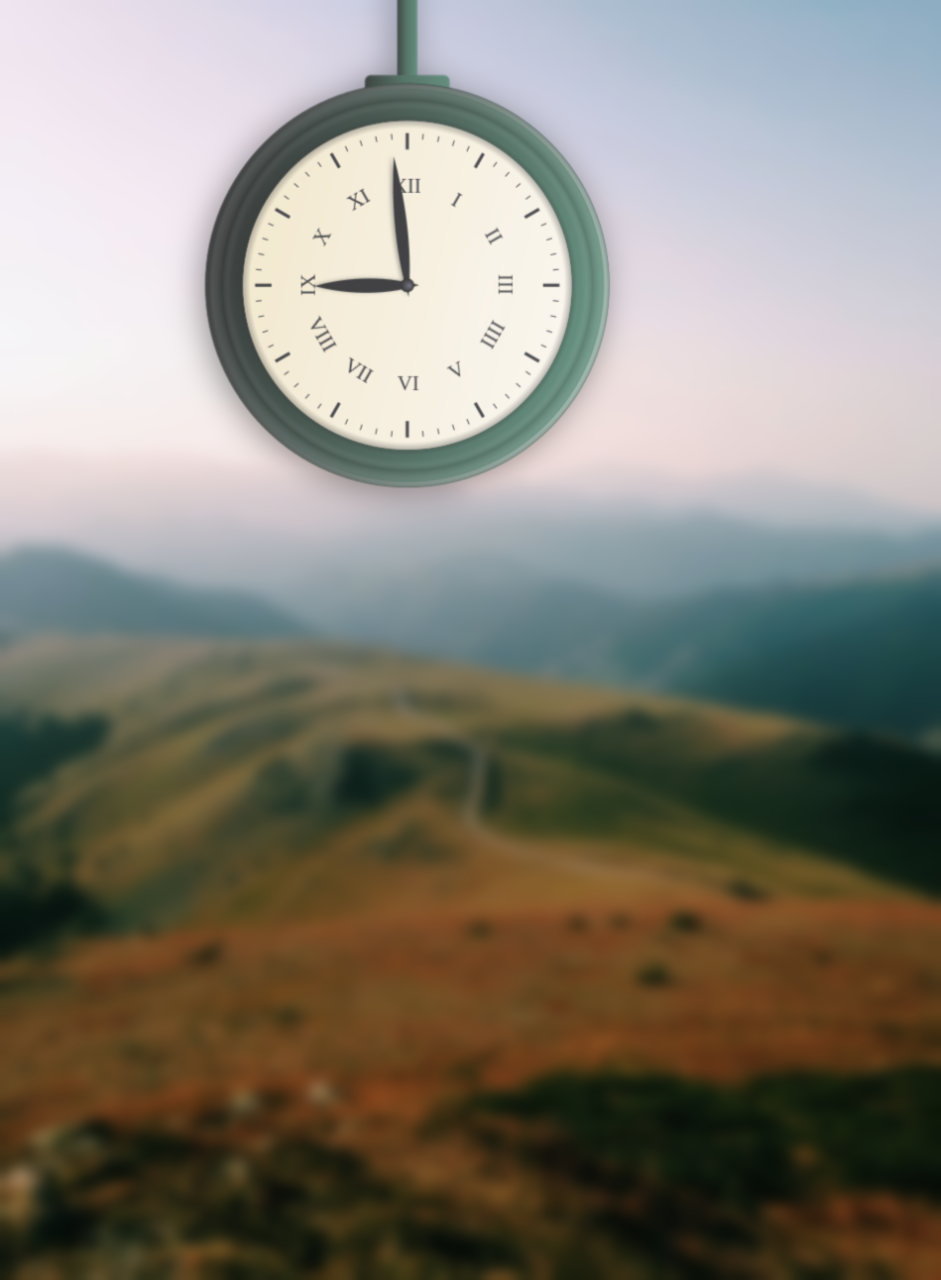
8:59
